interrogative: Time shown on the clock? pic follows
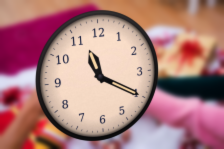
11:20
